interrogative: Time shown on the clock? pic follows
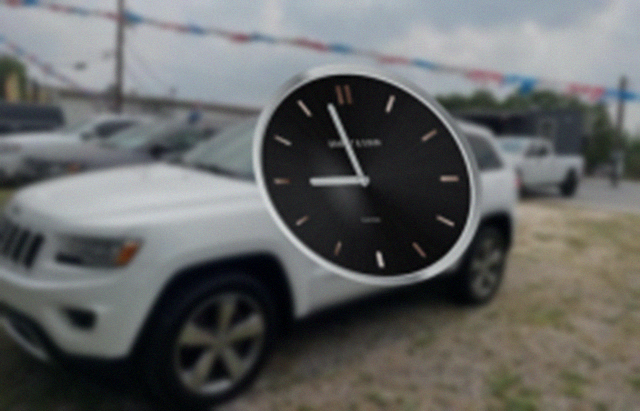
8:58
